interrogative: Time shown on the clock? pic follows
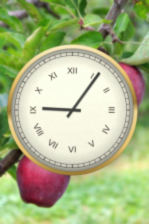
9:06
